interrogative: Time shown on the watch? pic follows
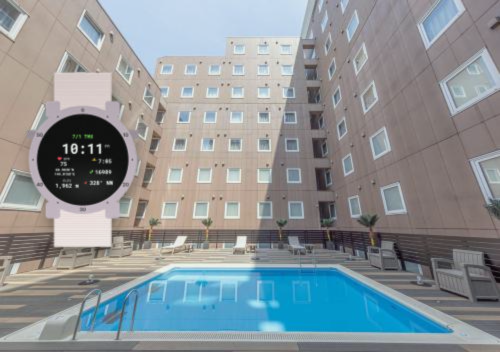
10:11
